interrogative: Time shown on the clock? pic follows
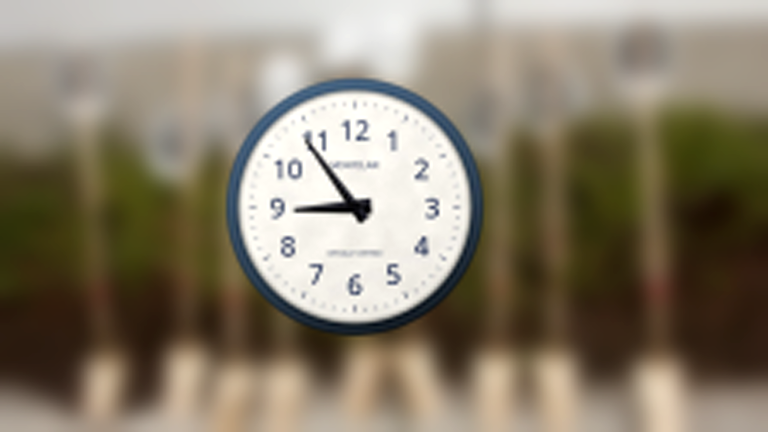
8:54
